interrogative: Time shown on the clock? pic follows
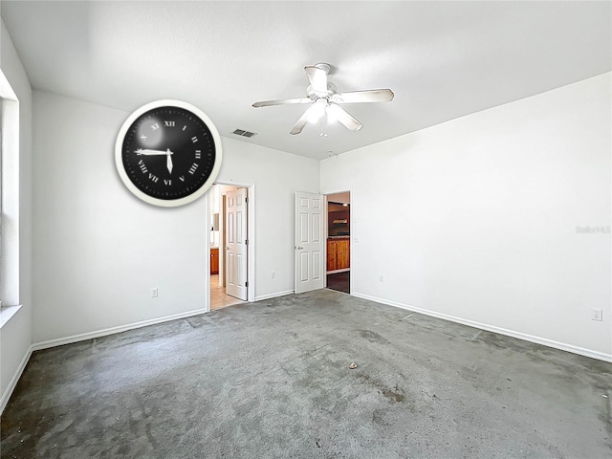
5:45
